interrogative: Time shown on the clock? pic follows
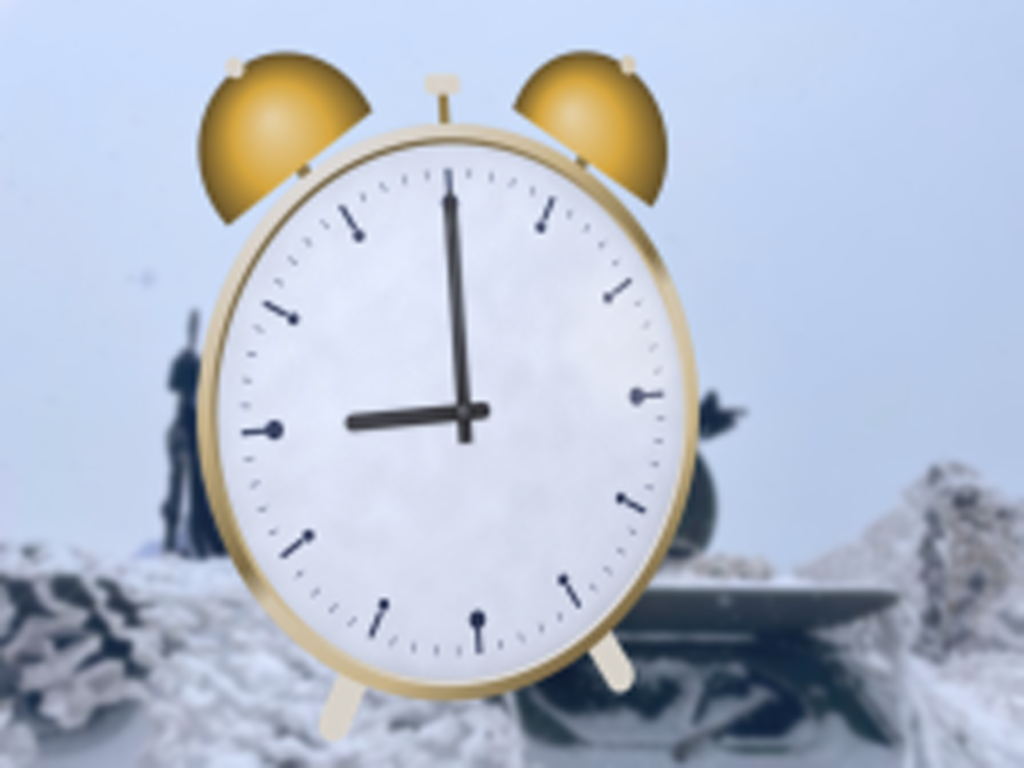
9:00
